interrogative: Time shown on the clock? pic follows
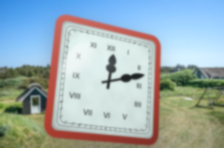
12:12
